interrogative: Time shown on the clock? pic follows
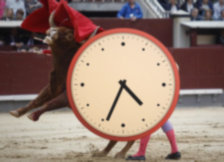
4:34
